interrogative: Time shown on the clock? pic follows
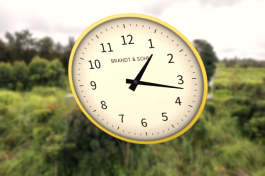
1:17
